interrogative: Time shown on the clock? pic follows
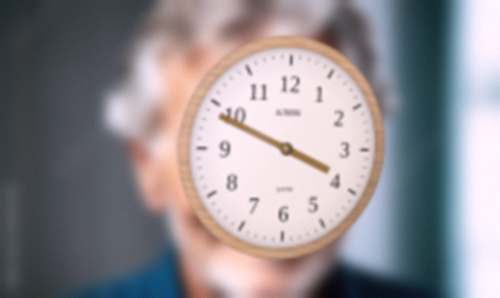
3:49
